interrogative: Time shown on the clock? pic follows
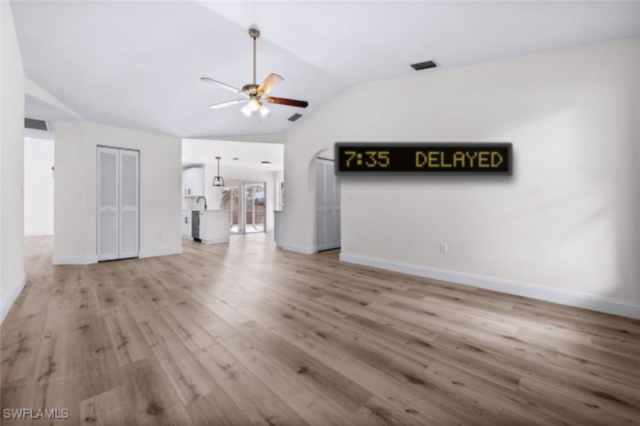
7:35
